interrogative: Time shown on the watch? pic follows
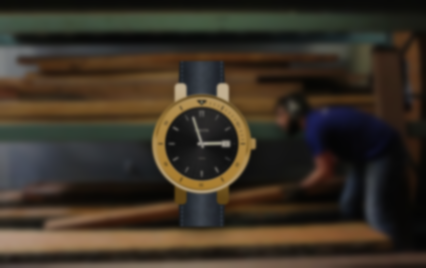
2:57
